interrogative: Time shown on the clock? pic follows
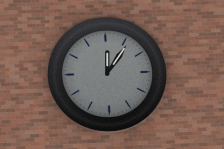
12:06
